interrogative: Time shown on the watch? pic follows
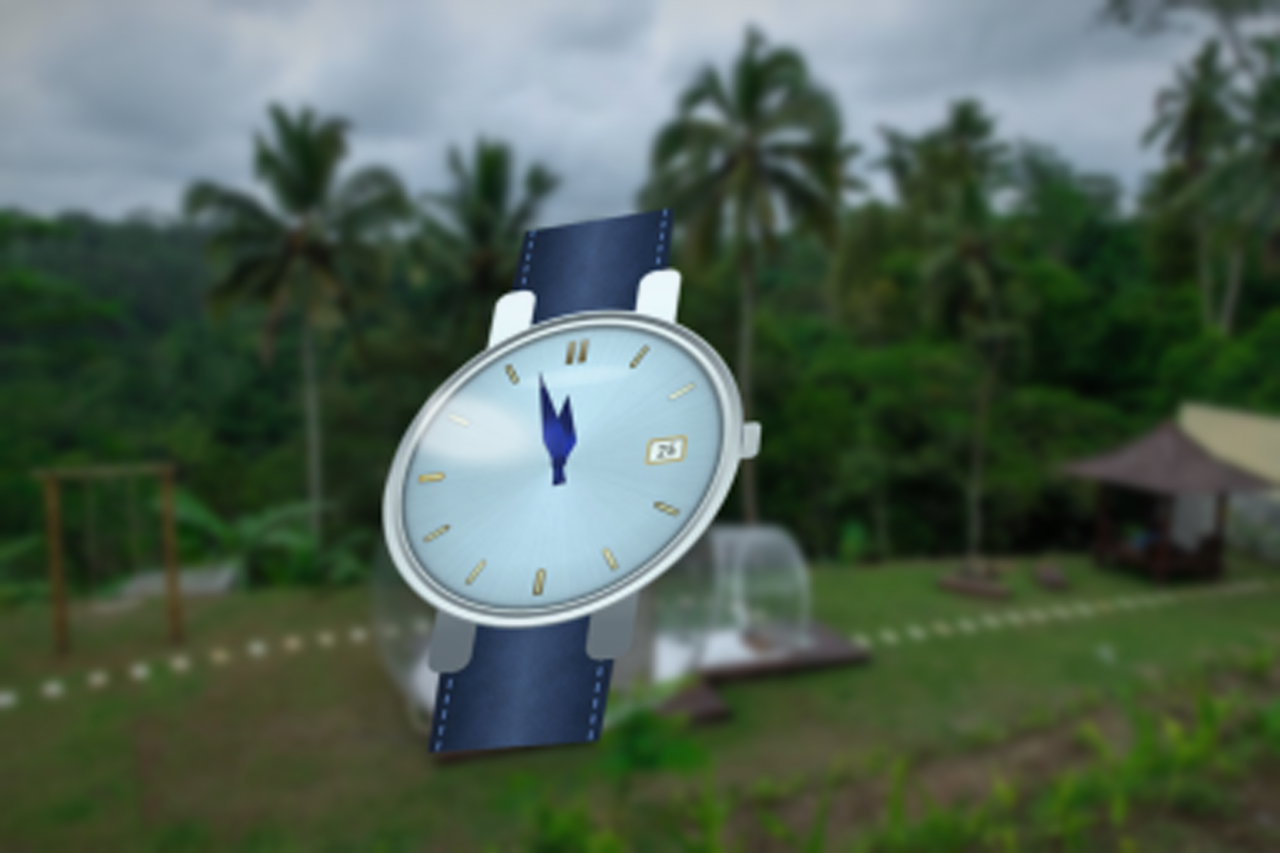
11:57
